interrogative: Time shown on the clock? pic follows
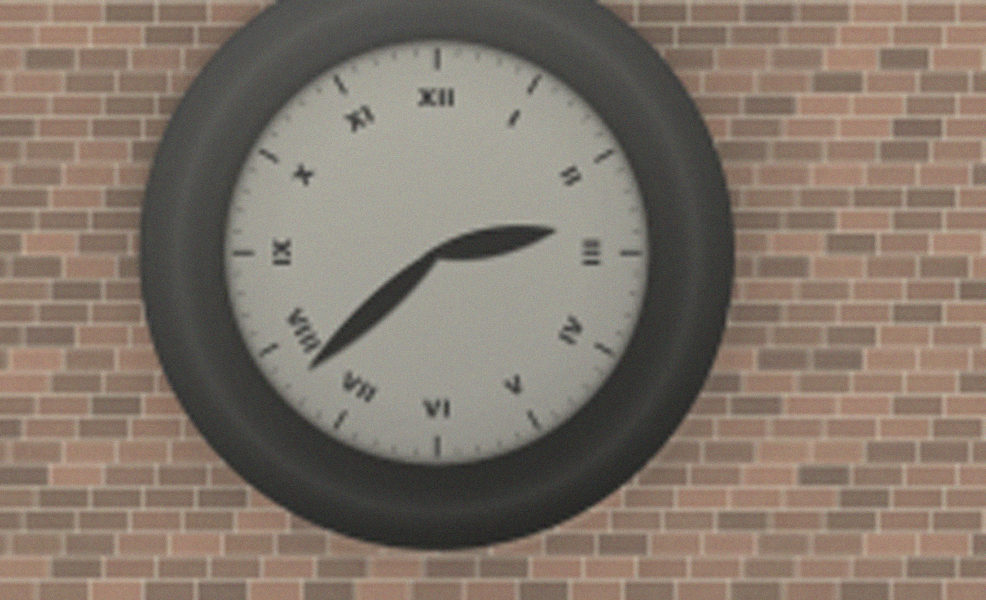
2:38
